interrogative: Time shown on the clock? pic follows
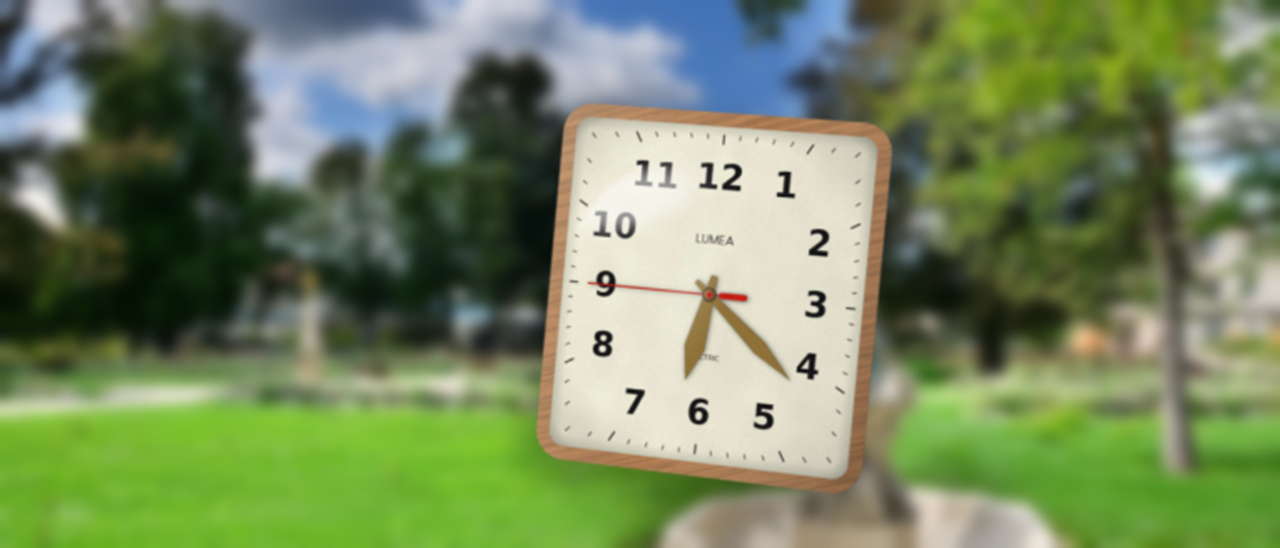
6:21:45
